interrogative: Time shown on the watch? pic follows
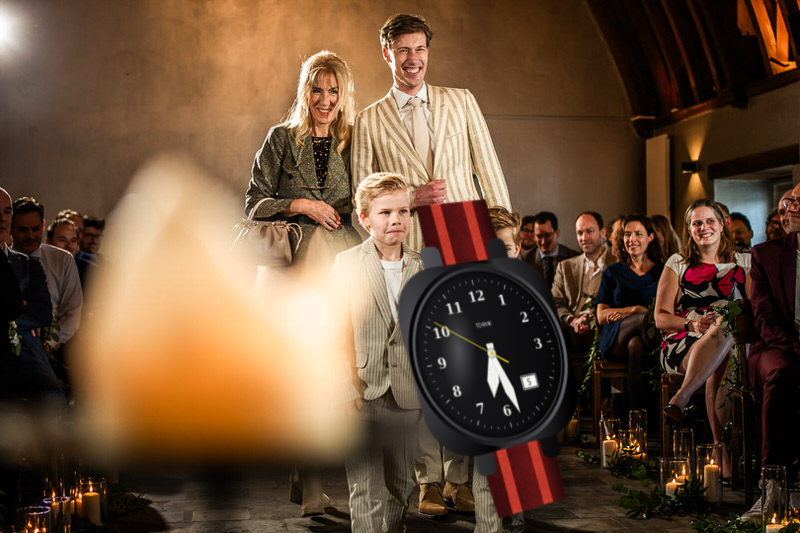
6:27:51
